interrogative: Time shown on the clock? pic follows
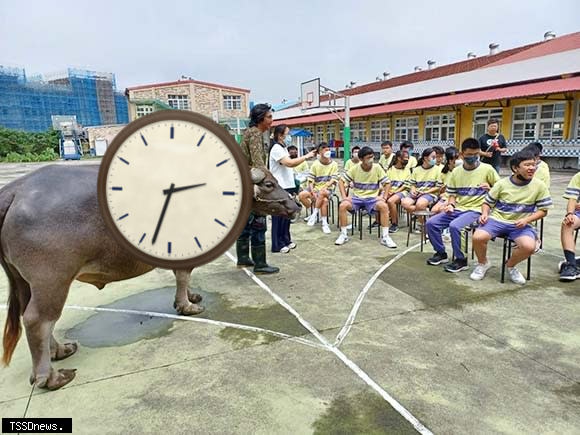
2:33
